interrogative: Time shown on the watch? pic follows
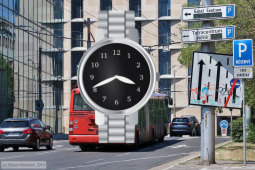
3:41
